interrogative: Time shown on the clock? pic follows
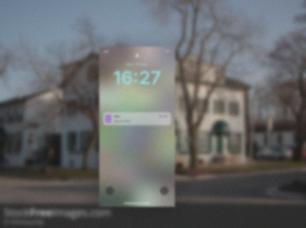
16:27
